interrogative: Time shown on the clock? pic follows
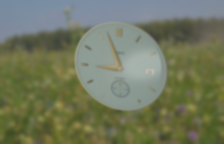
8:57
